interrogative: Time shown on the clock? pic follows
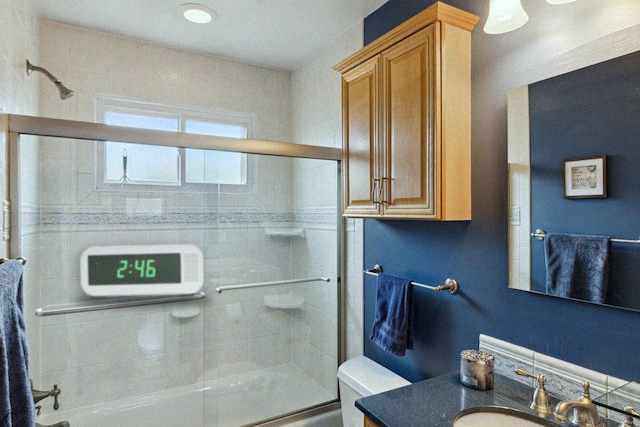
2:46
